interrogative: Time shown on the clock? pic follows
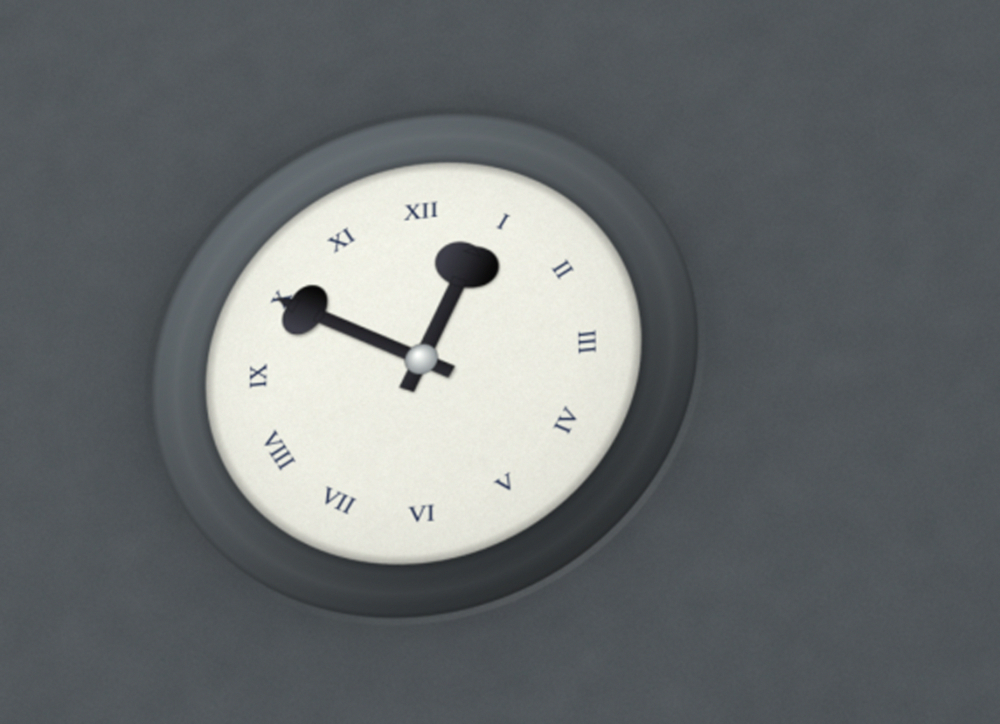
12:50
